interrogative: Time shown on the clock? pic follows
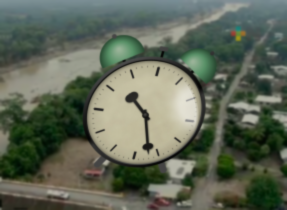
10:27
